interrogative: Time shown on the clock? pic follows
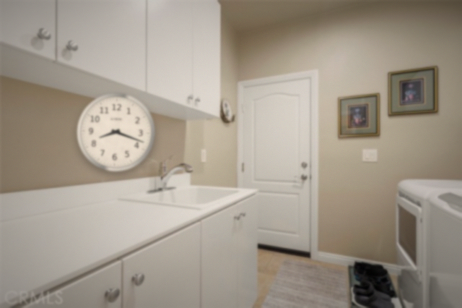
8:18
